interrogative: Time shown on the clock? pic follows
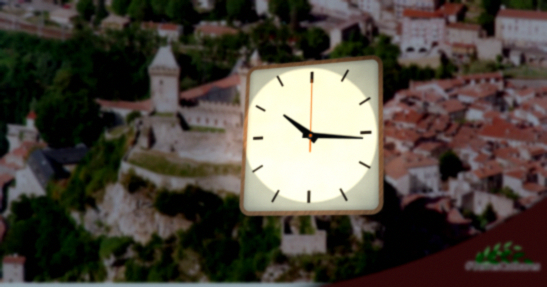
10:16:00
